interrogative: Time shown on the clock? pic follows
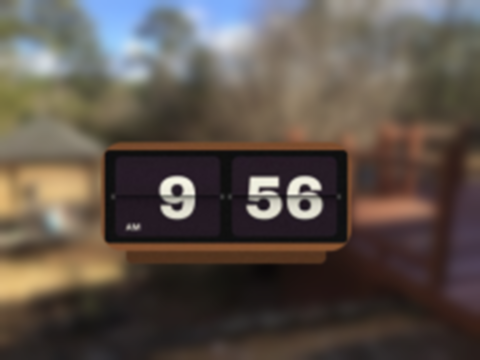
9:56
